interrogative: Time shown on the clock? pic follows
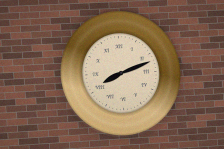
8:12
